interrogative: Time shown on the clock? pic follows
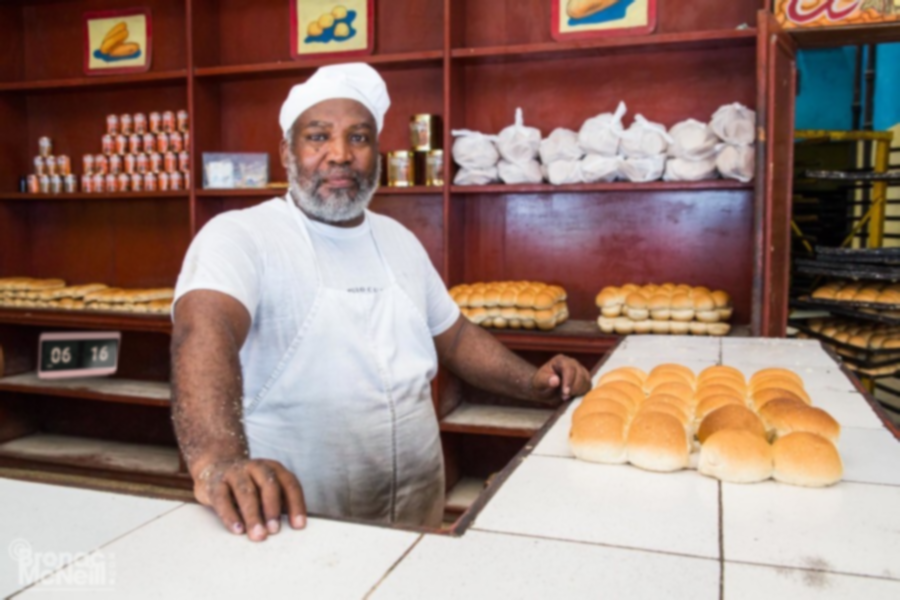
6:16
